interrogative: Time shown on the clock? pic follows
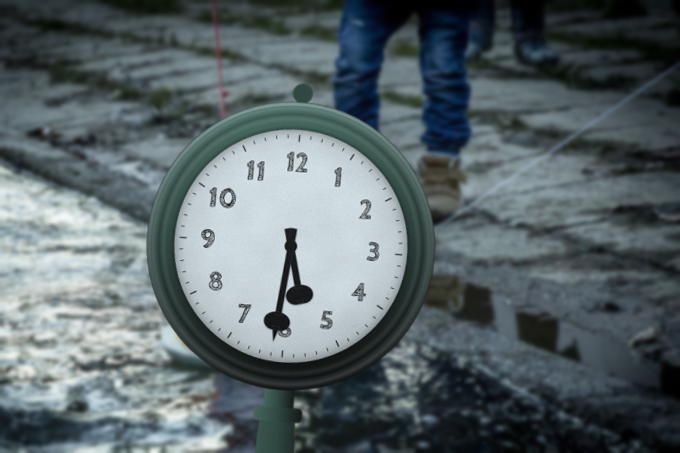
5:31
